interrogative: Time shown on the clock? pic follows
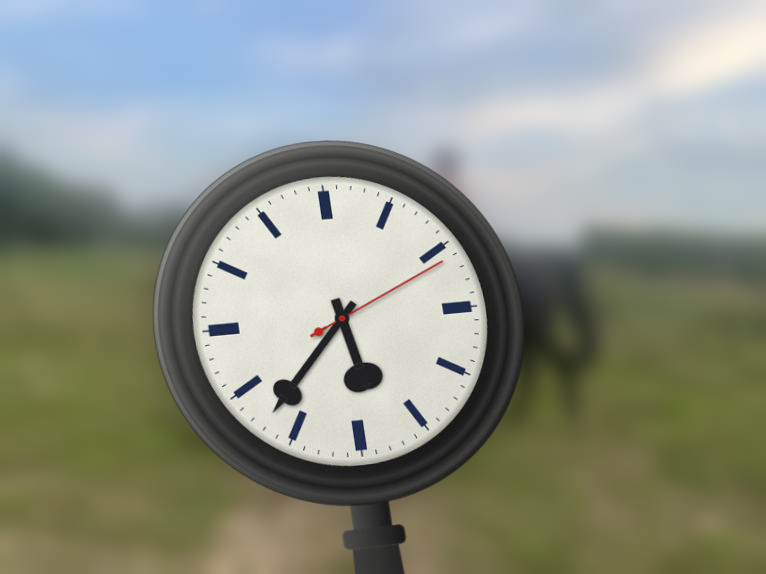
5:37:11
